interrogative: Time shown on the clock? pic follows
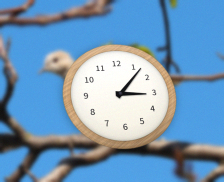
3:07
